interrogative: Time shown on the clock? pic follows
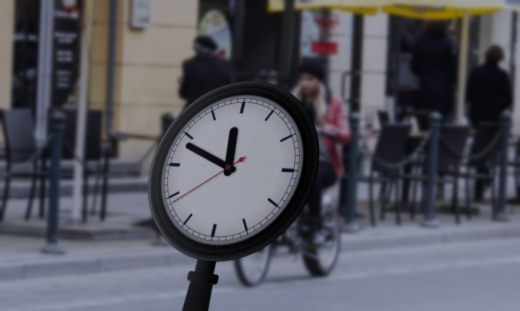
11:48:39
